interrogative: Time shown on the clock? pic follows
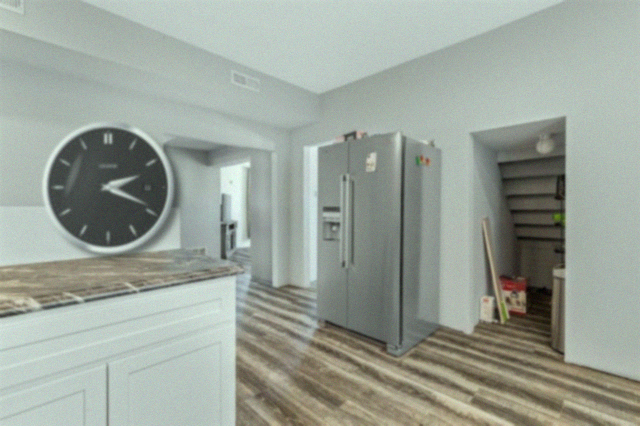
2:19
